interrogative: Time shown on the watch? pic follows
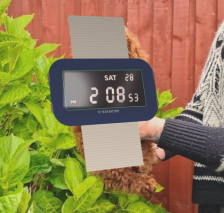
2:08:53
